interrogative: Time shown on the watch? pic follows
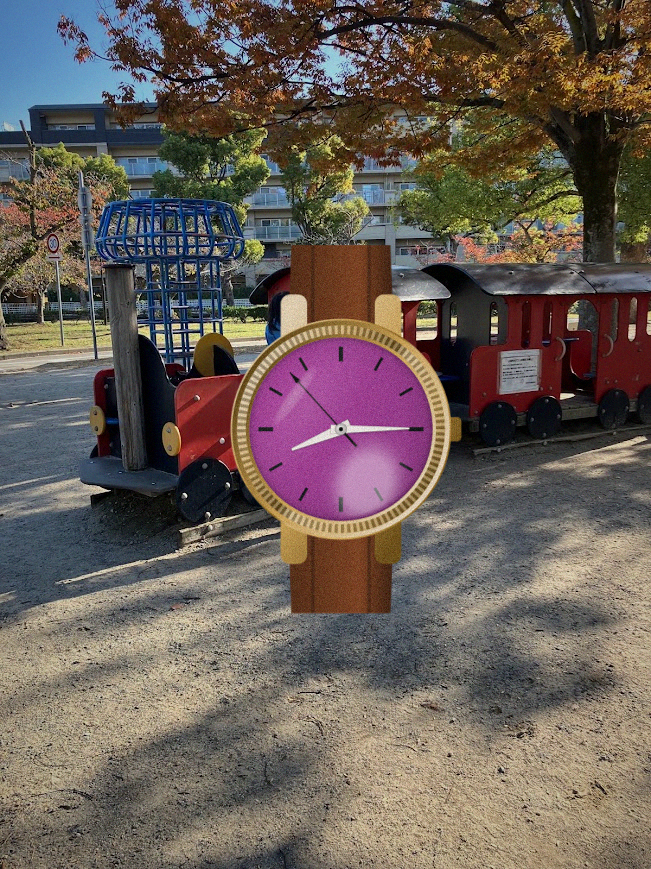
8:14:53
